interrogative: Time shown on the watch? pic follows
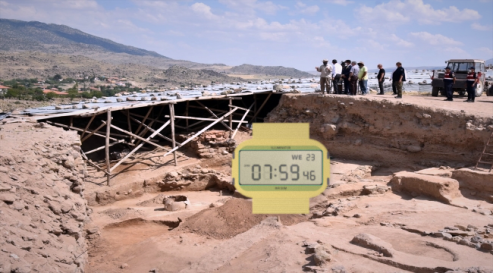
7:59:46
